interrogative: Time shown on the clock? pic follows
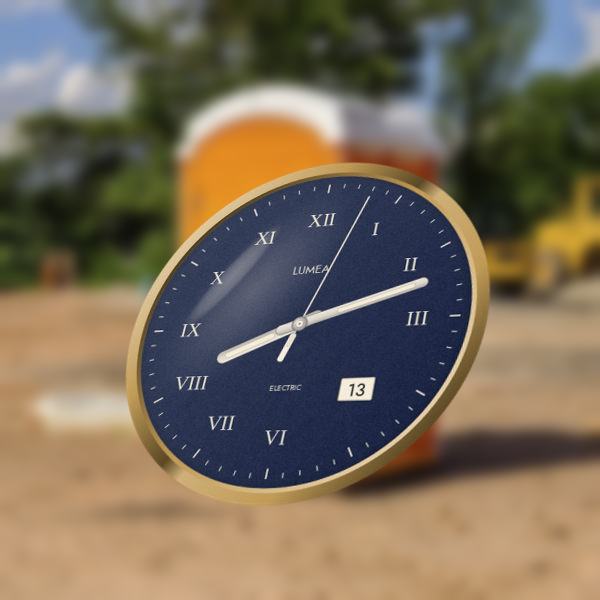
8:12:03
